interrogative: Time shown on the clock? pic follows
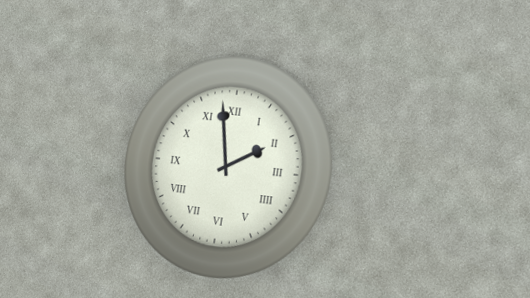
1:58
